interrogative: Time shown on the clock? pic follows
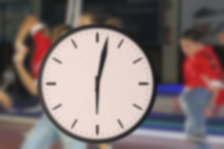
6:02
